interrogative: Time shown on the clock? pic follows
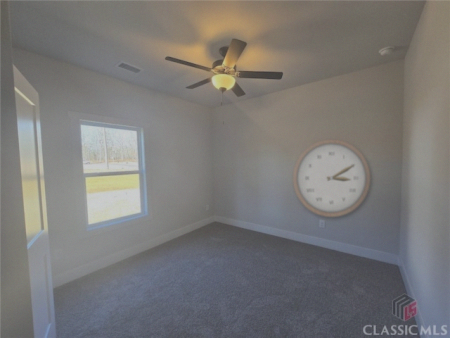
3:10
